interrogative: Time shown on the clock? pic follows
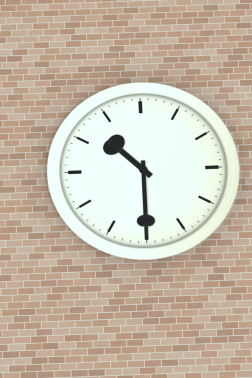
10:30
